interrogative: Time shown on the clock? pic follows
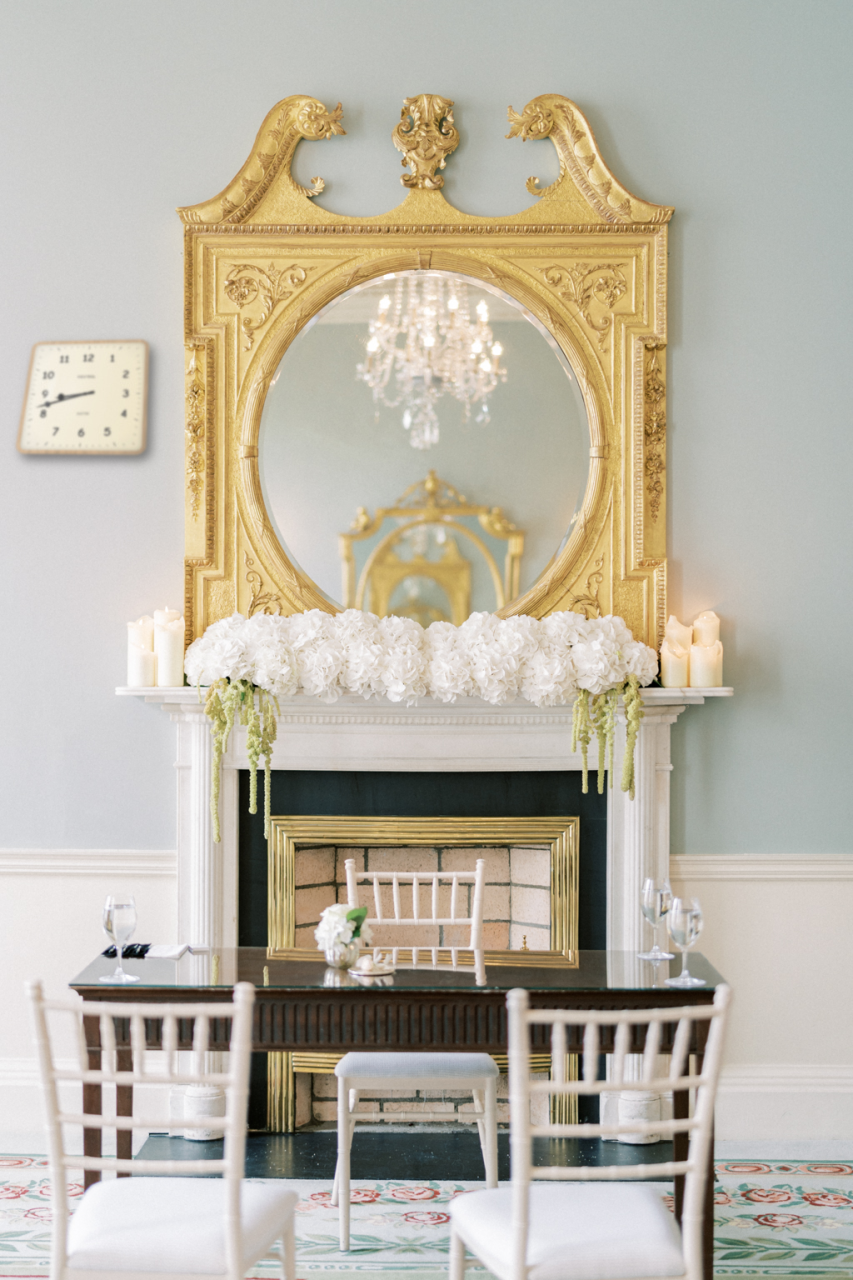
8:42
